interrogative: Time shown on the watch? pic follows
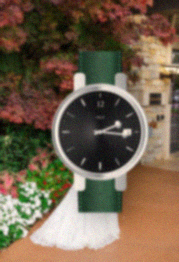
2:16
